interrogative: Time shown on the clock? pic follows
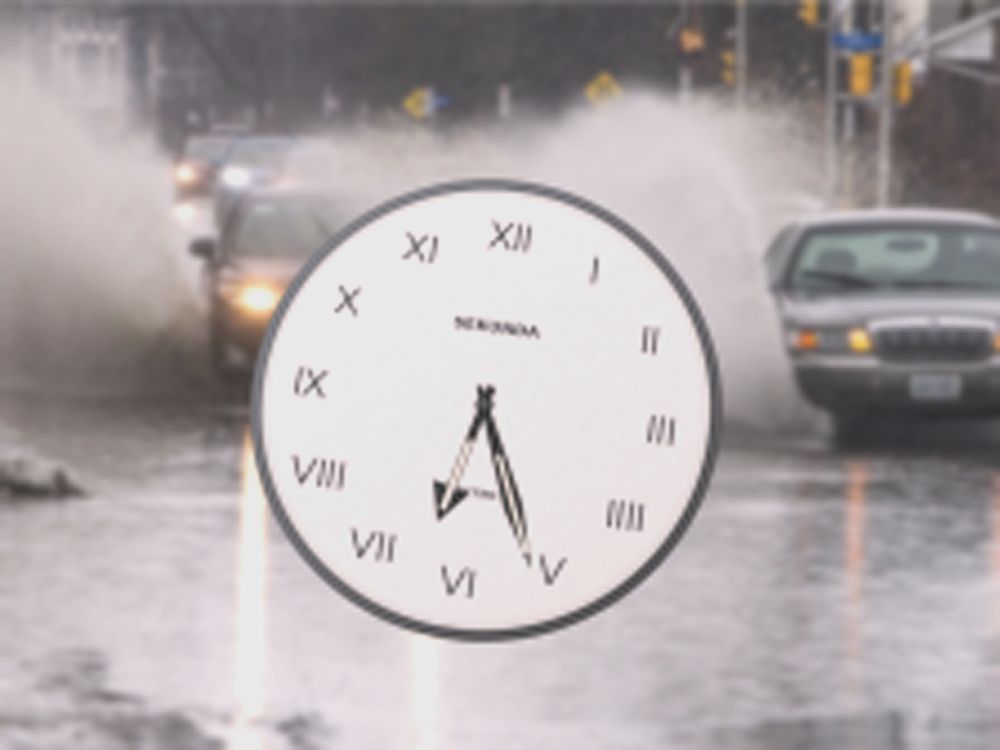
6:26
